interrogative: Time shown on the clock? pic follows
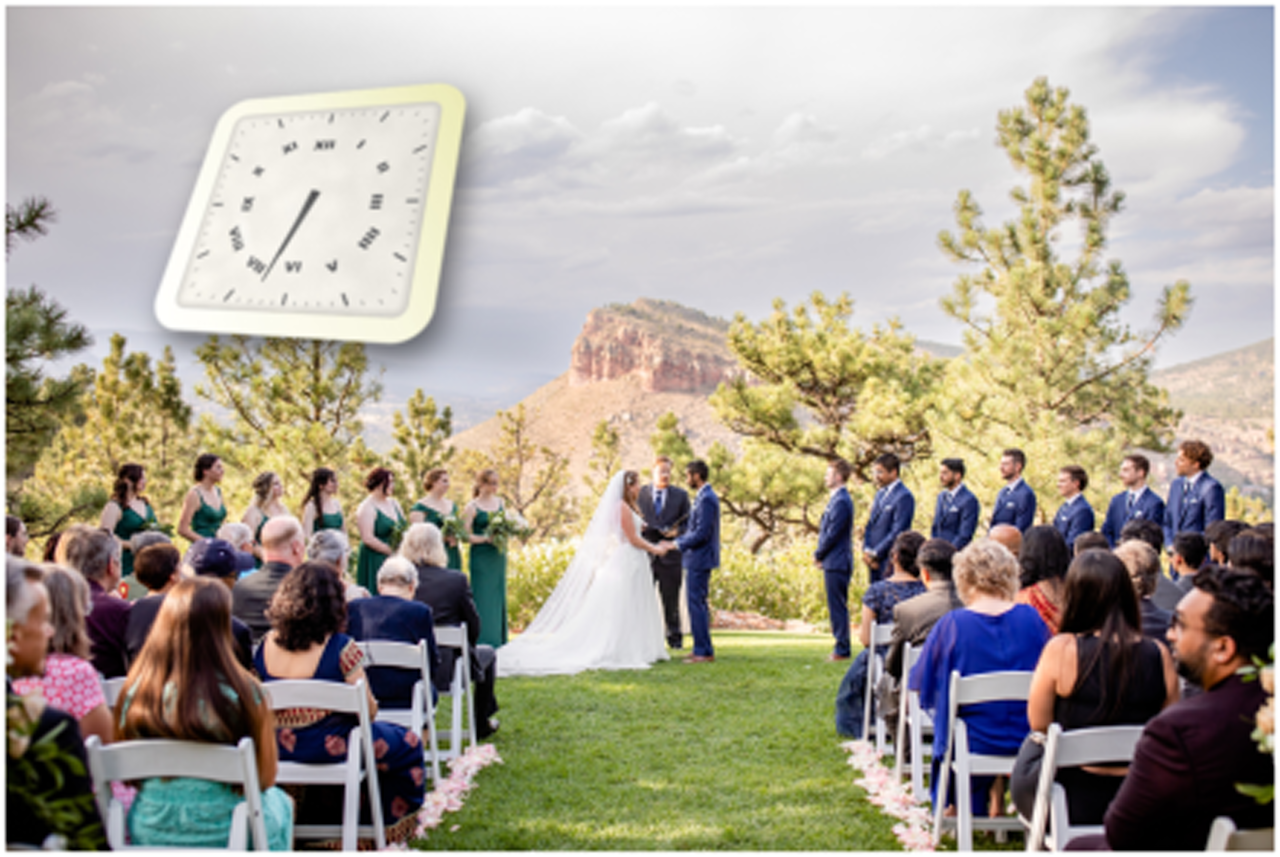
6:33
